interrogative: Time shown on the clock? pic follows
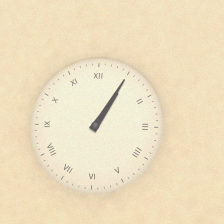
1:05
